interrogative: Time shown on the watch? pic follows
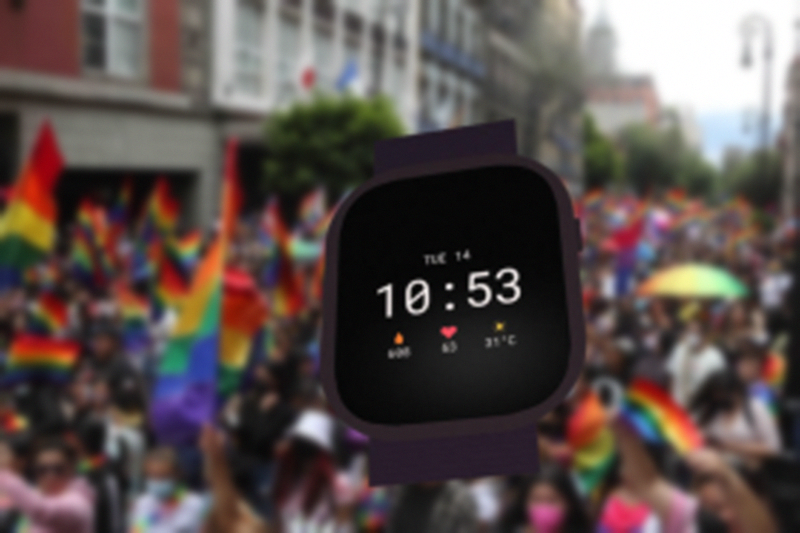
10:53
